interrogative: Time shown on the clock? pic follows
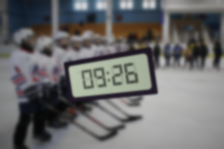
9:26
